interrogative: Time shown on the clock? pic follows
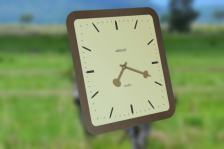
7:19
